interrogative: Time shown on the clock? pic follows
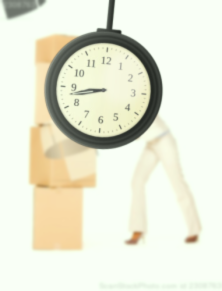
8:43
